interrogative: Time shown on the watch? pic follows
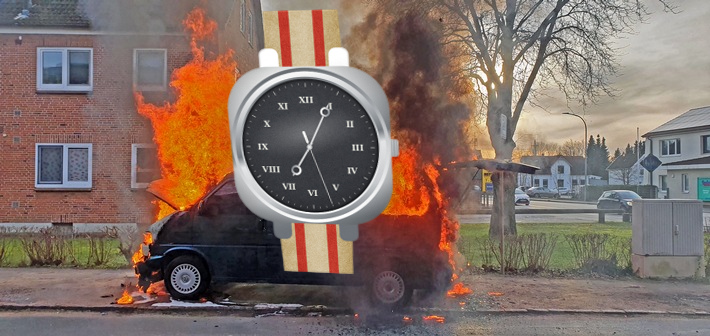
7:04:27
